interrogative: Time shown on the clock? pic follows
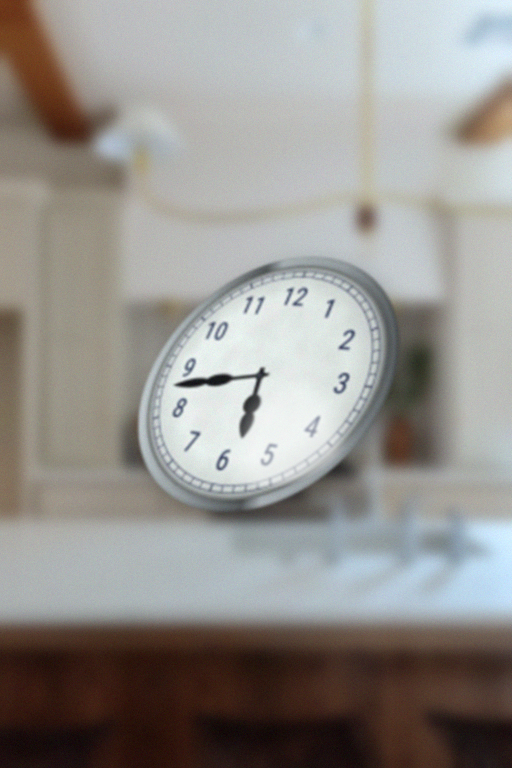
5:43
